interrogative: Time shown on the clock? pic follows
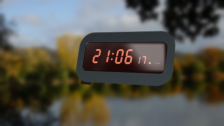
21:06:17
